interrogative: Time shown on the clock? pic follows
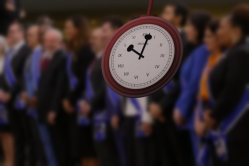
10:02
